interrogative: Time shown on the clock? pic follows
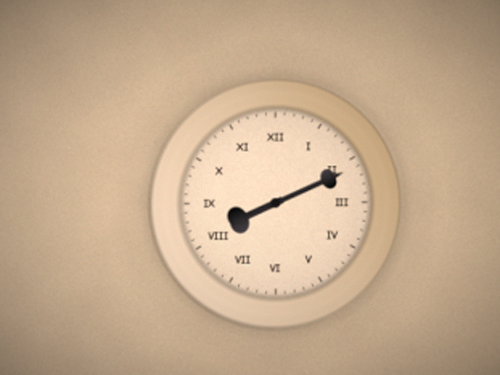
8:11
